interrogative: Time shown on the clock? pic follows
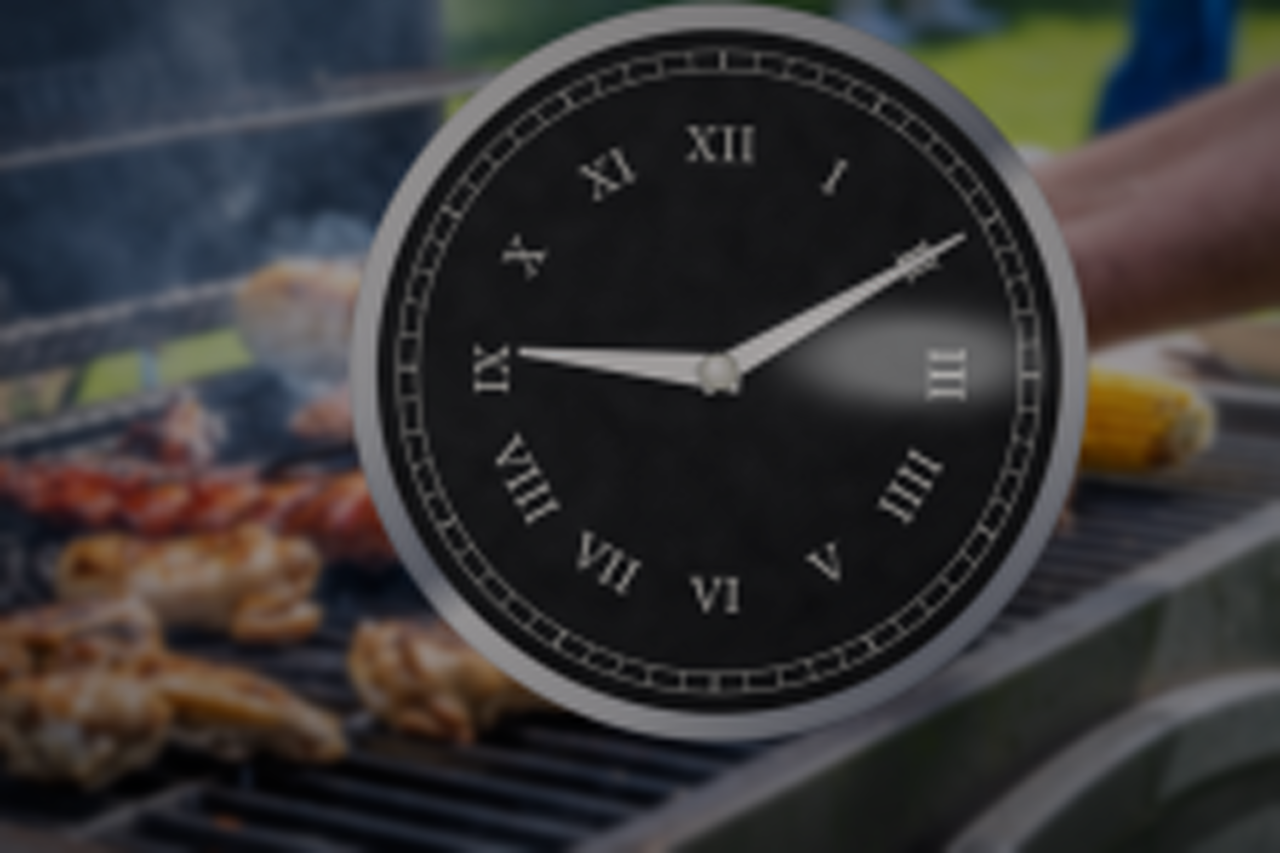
9:10
